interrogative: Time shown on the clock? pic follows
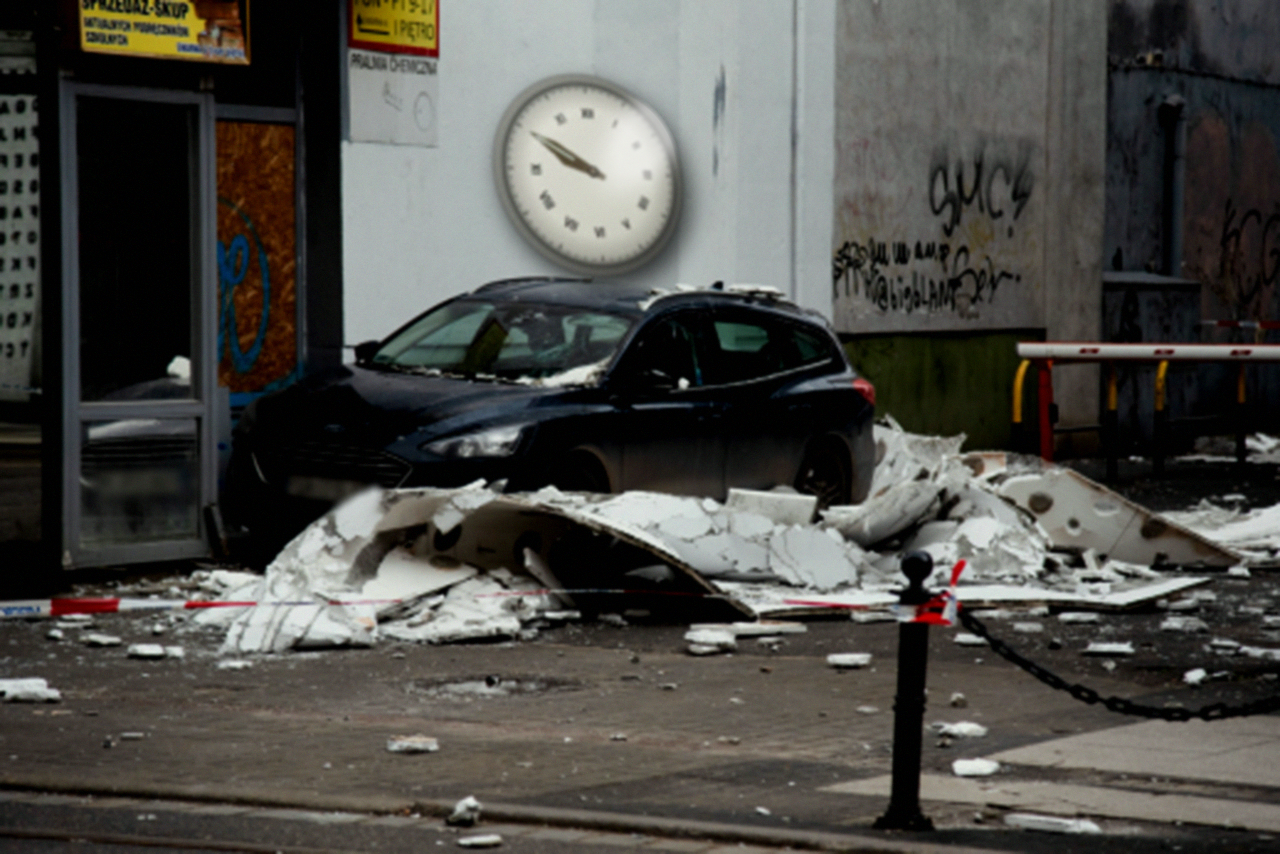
9:50
